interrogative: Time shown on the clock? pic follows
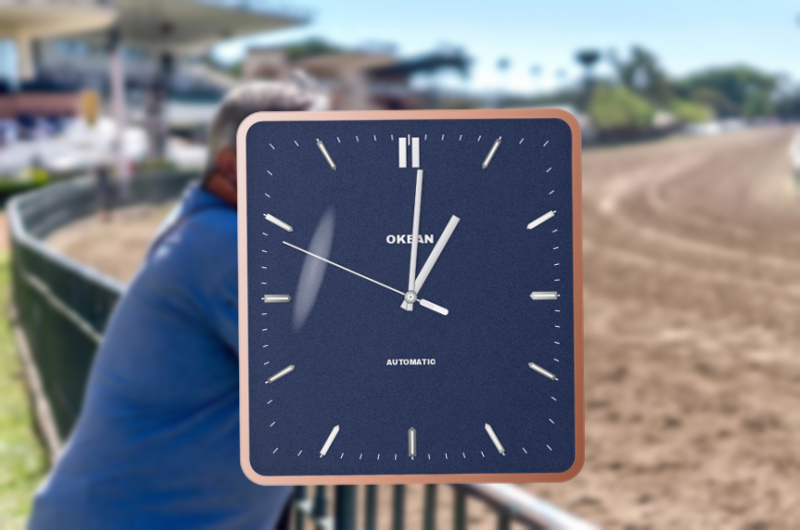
1:00:49
